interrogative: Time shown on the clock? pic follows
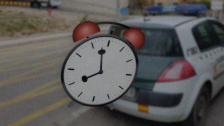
7:58
